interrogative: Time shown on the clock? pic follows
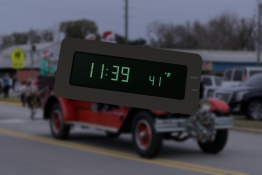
11:39
